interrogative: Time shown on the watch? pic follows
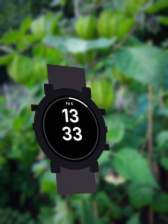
13:33
